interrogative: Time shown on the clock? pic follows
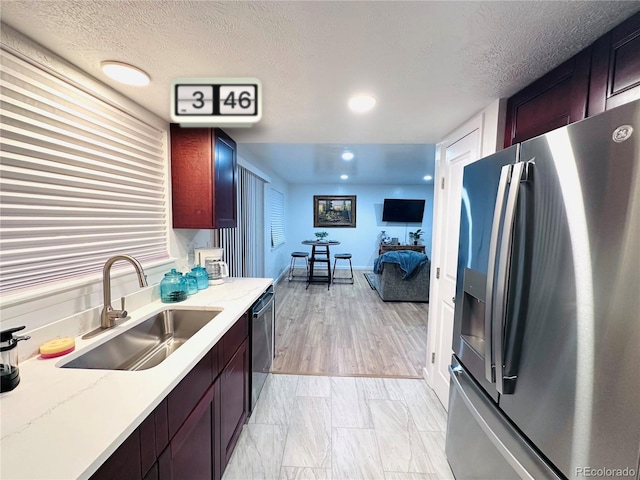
3:46
